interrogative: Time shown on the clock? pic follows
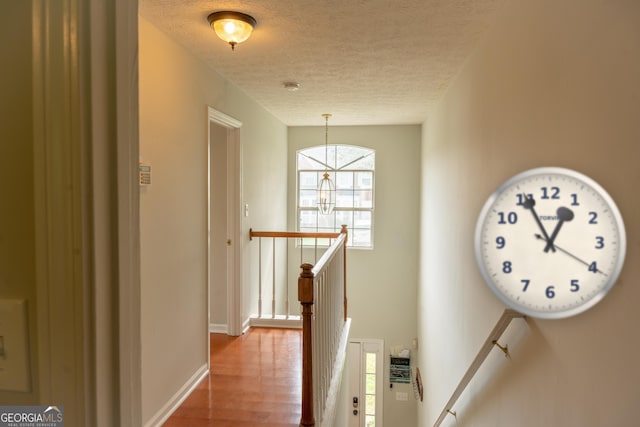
12:55:20
